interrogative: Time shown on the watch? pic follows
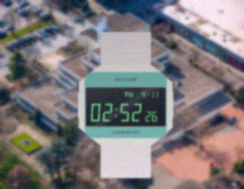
2:52
